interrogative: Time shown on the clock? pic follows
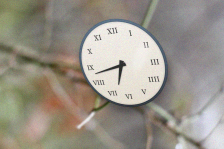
6:43
